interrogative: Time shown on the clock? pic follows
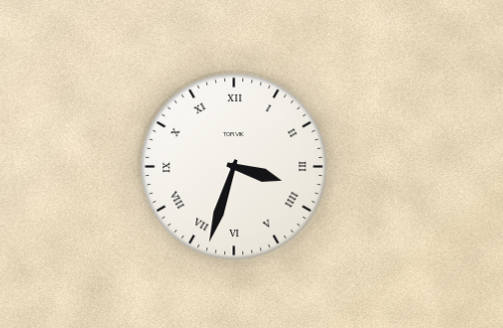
3:33
